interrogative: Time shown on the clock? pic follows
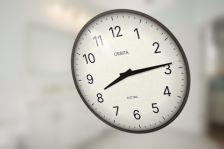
8:14
